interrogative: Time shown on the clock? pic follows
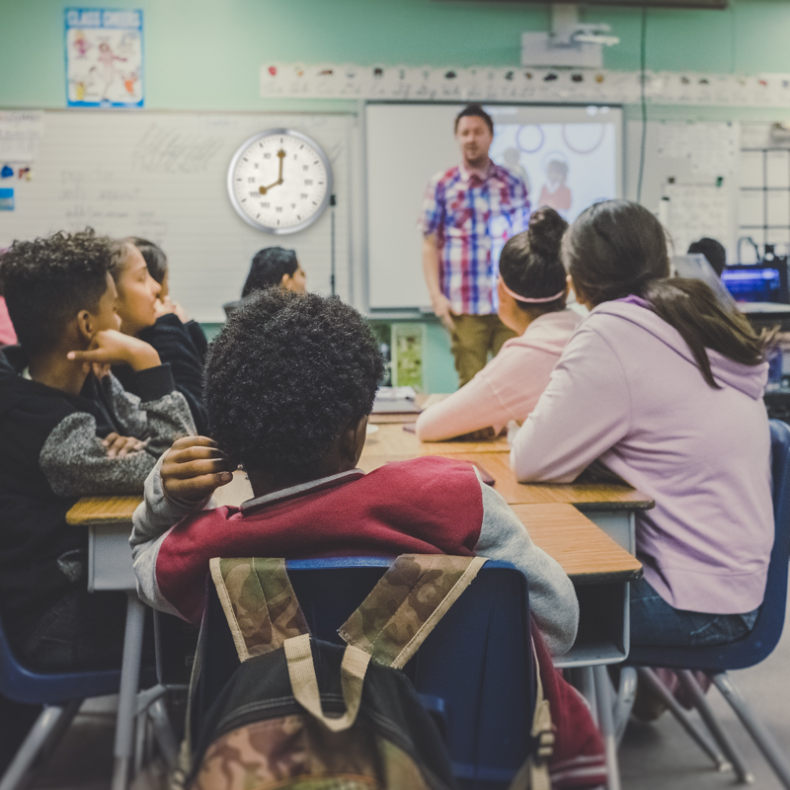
8:00
